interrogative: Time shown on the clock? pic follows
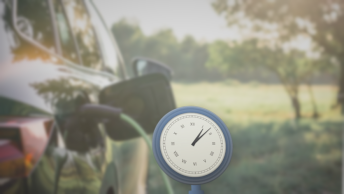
1:08
